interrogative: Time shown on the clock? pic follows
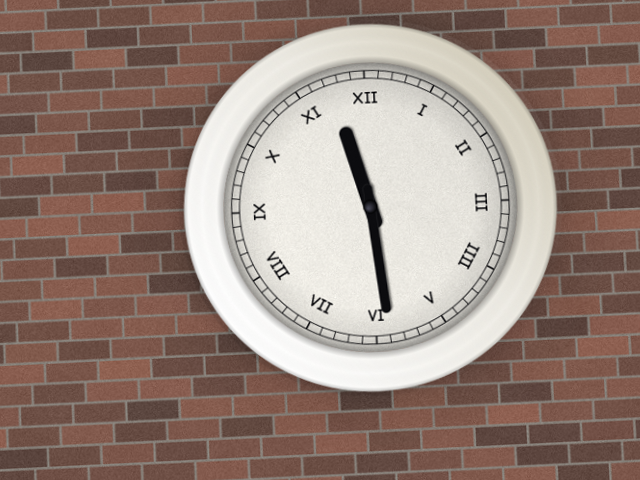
11:29
